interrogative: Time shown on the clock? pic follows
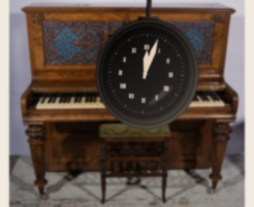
12:03
